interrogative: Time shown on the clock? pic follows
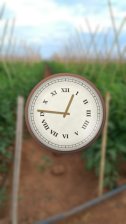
12:46
